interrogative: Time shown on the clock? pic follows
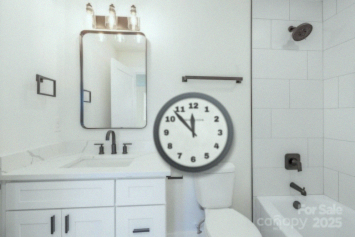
11:53
